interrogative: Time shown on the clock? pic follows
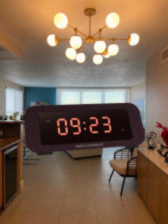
9:23
